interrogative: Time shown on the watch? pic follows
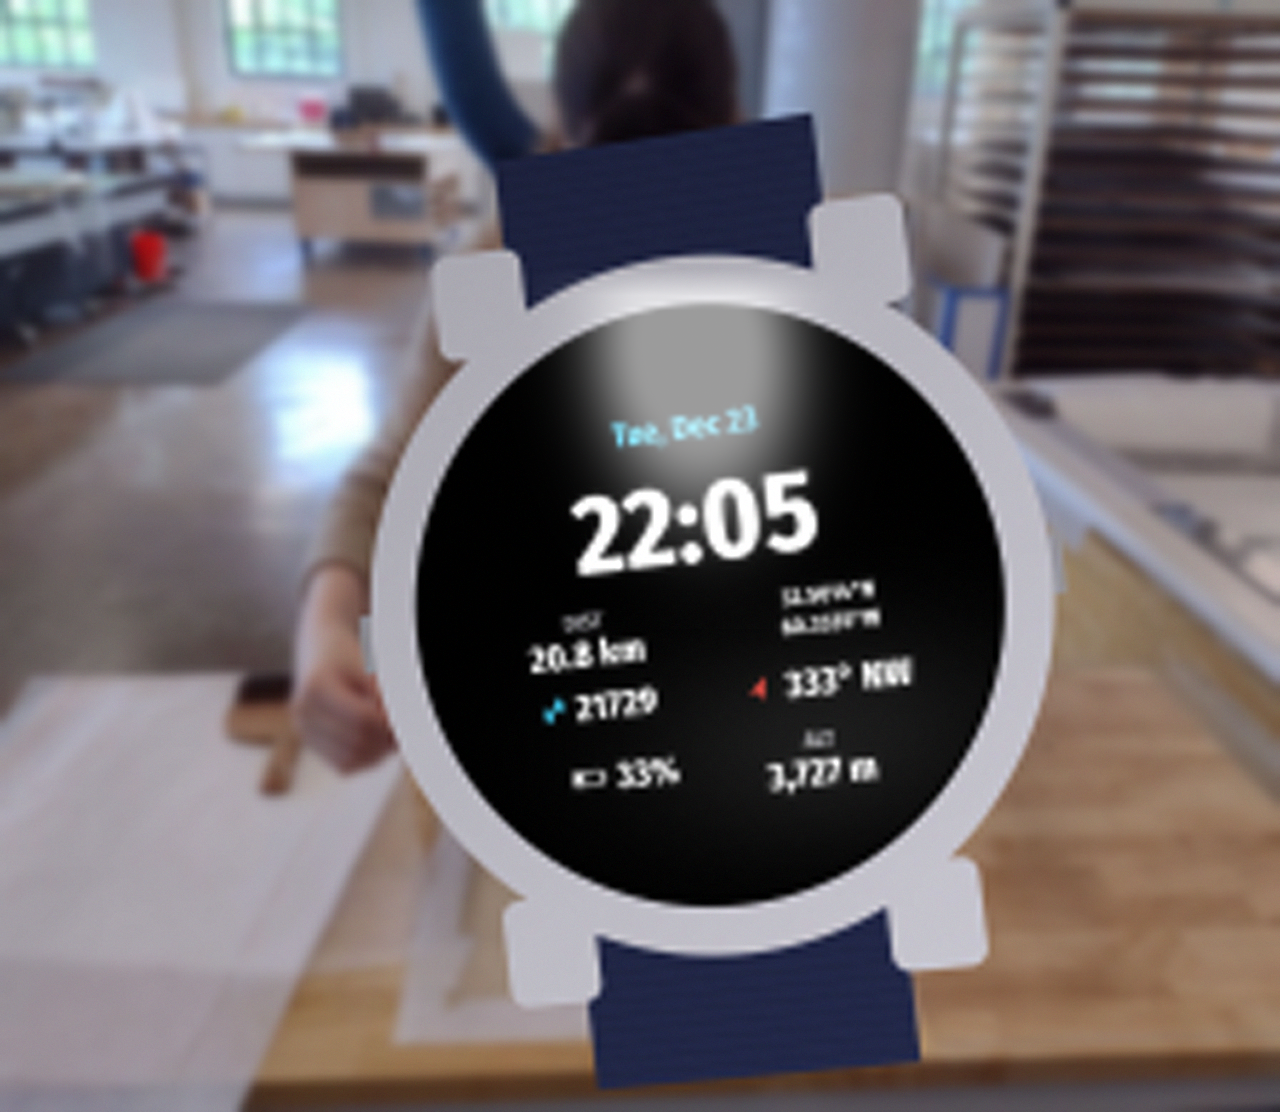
22:05
